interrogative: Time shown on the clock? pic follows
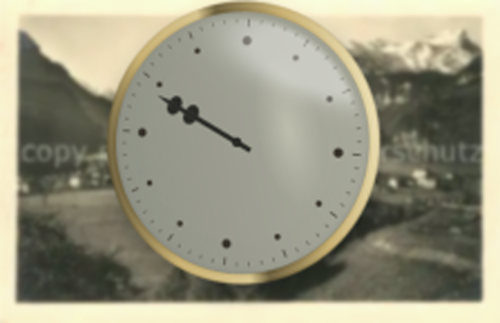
9:49
